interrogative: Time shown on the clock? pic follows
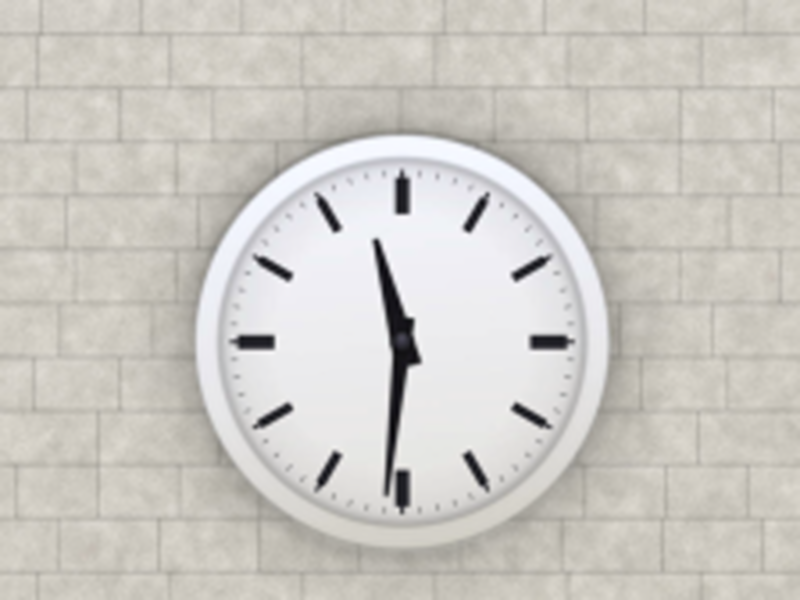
11:31
